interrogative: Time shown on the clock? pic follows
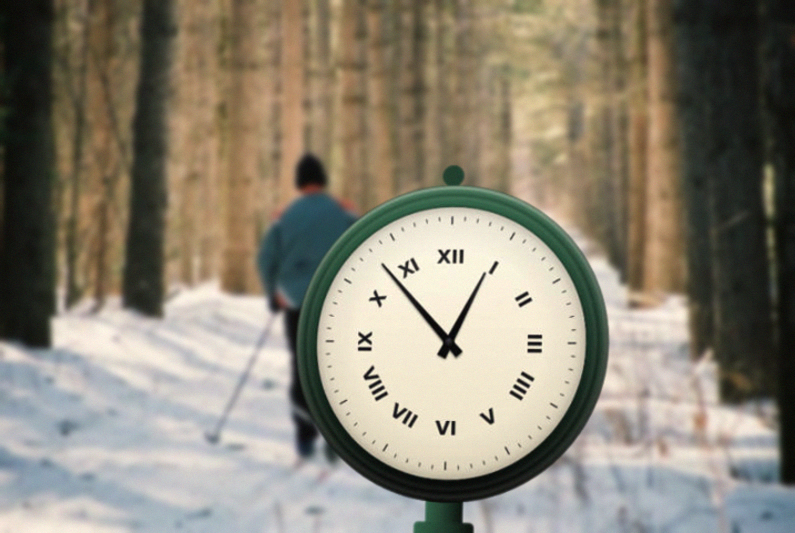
12:53
